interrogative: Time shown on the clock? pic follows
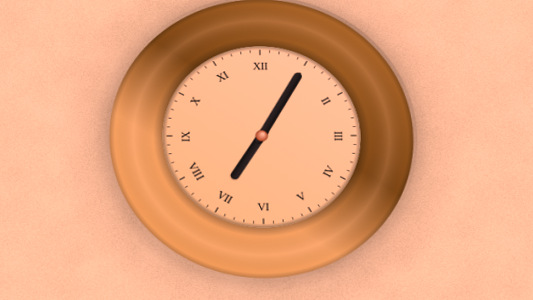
7:05
